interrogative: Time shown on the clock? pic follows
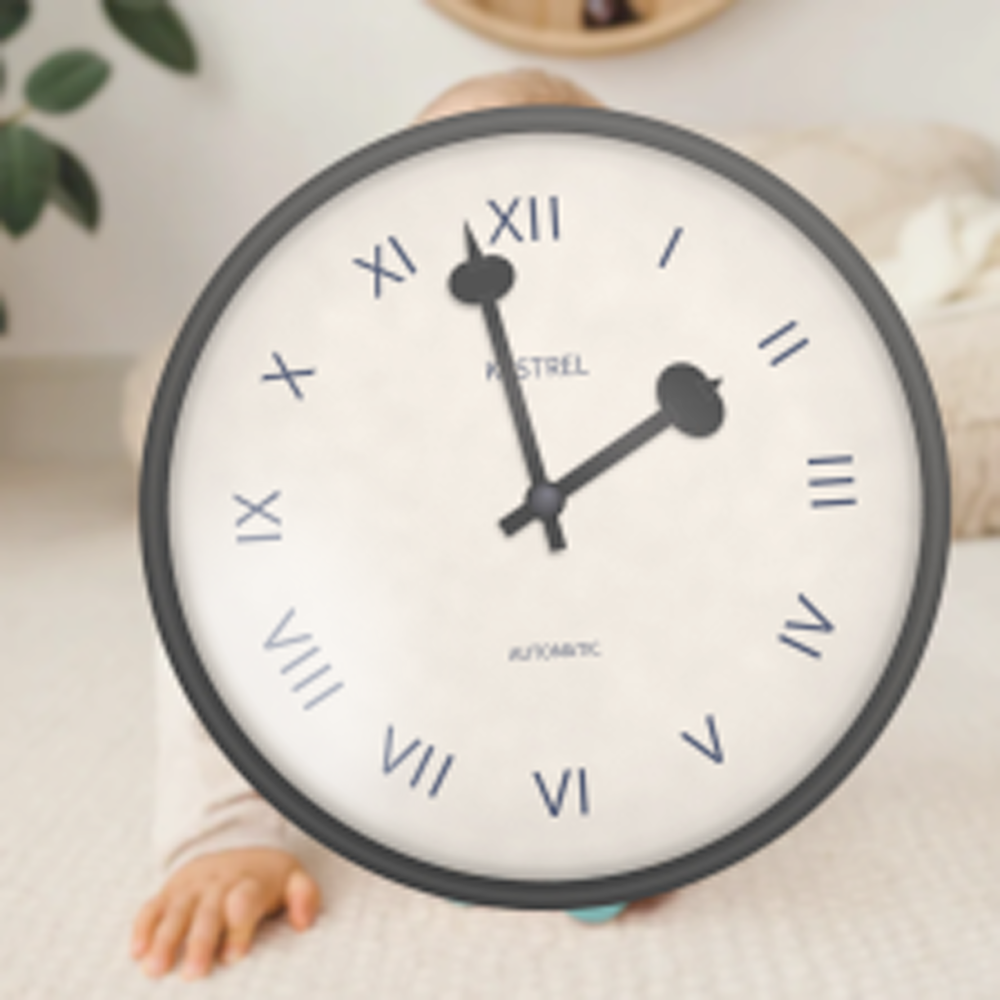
1:58
